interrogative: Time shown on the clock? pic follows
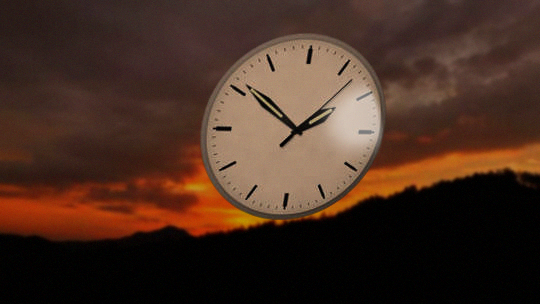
1:51:07
